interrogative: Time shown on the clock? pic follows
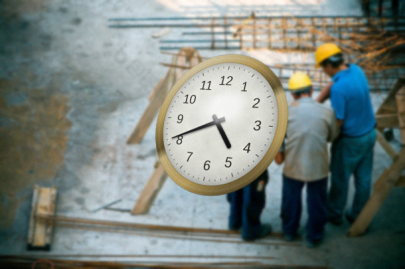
4:41
